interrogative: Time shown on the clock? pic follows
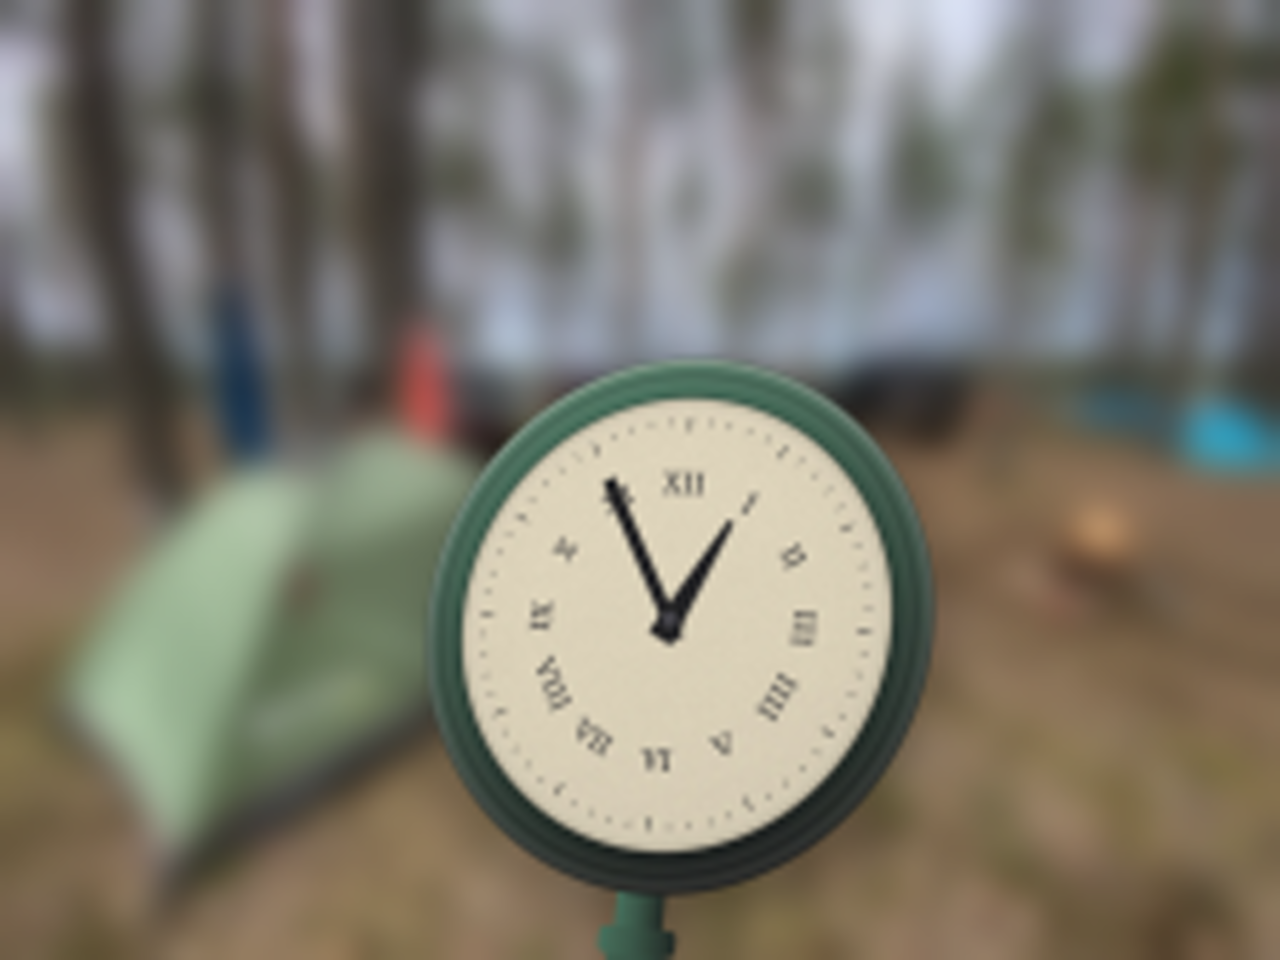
12:55
